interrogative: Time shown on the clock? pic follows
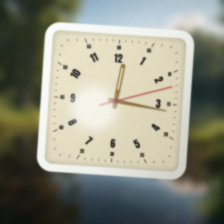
12:16:12
